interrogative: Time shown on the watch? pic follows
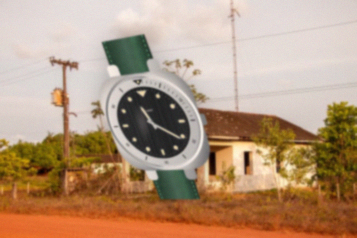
11:21
